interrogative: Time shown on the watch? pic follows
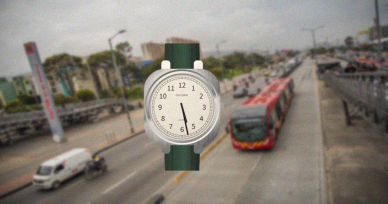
5:28
